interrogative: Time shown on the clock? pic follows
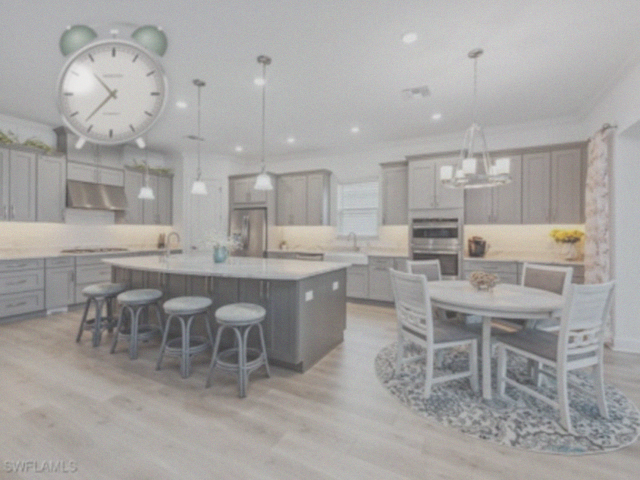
10:37
